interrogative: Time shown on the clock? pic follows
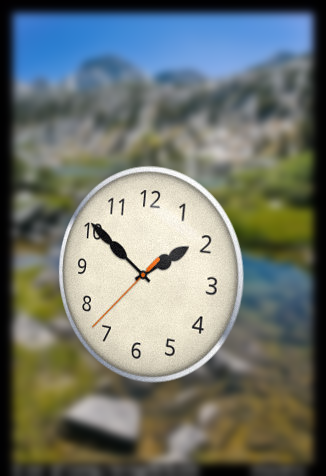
1:50:37
